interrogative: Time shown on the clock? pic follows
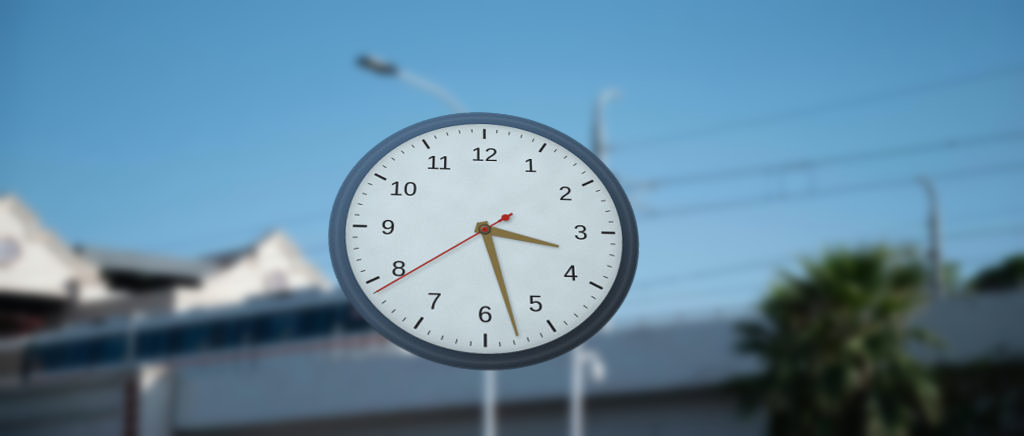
3:27:39
